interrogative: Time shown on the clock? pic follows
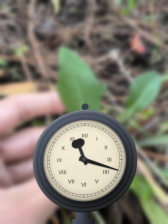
11:18
